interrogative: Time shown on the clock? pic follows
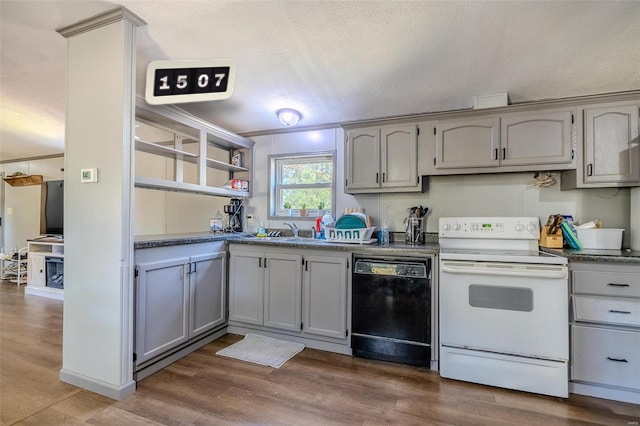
15:07
